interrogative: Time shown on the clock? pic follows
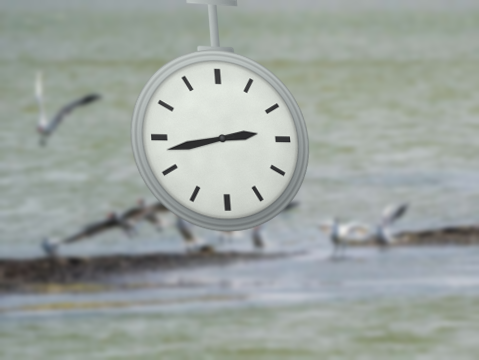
2:43
